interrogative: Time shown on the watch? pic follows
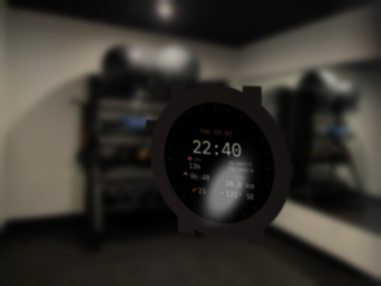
22:40
